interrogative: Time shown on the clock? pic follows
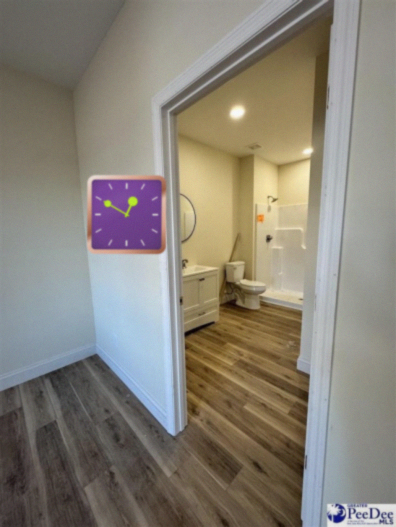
12:50
